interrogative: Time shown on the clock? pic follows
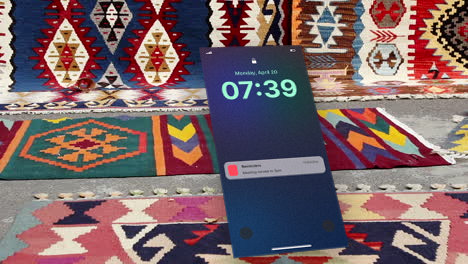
7:39
